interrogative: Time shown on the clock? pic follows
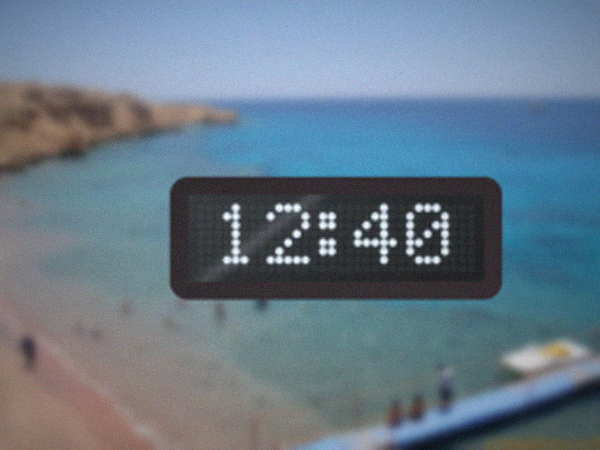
12:40
